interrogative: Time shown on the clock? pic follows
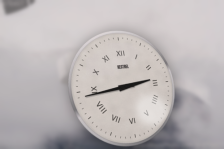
2:44
